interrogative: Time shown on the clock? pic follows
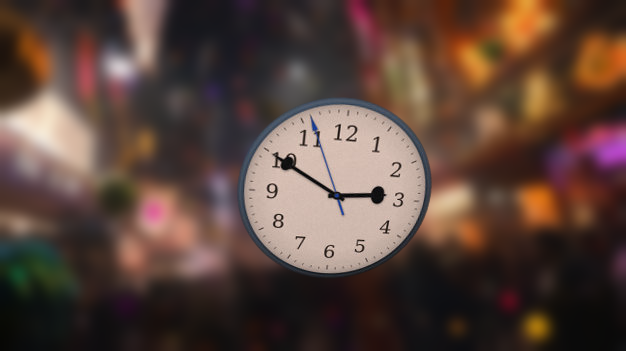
2:49:56
